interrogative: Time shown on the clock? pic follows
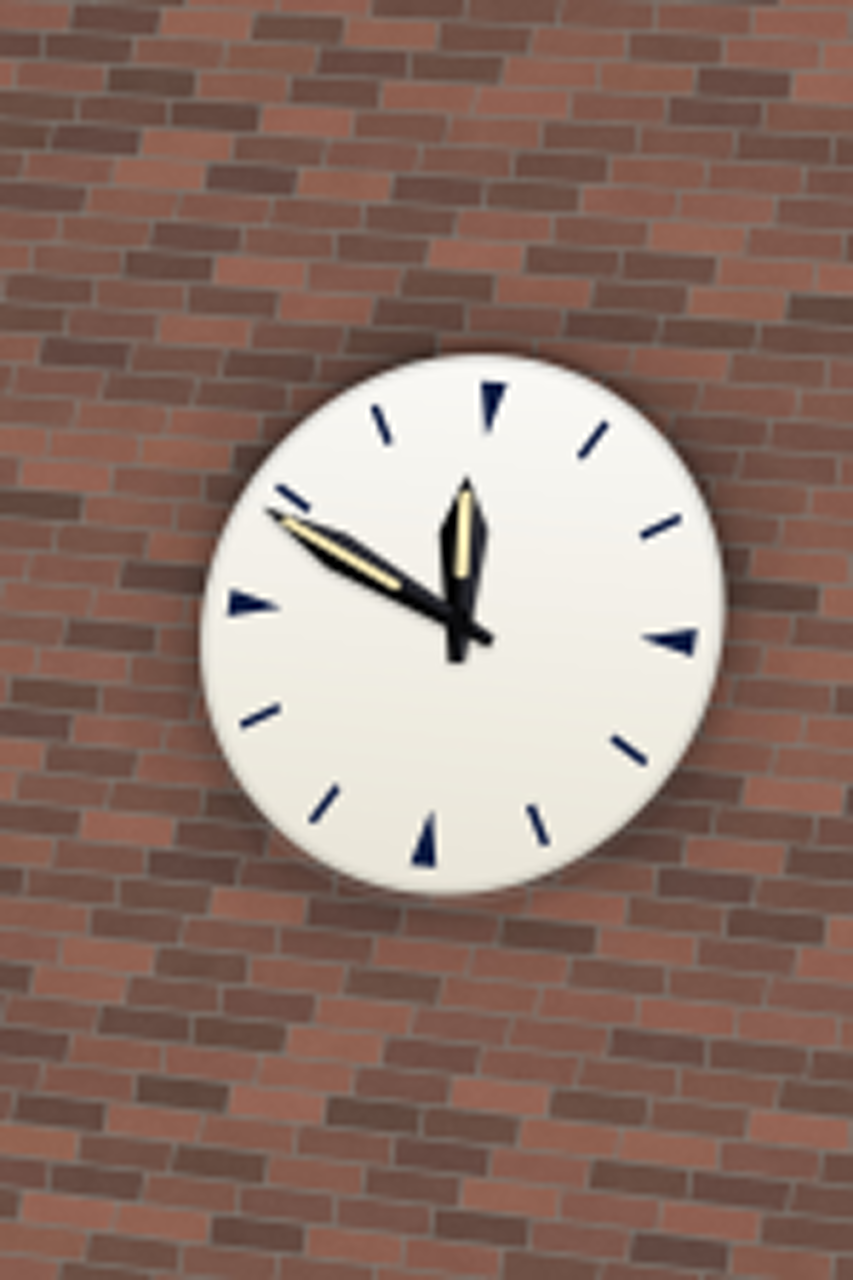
11:49
